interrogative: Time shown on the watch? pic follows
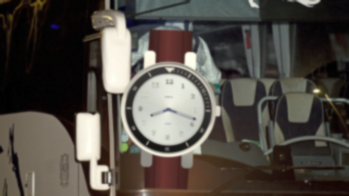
8:18
